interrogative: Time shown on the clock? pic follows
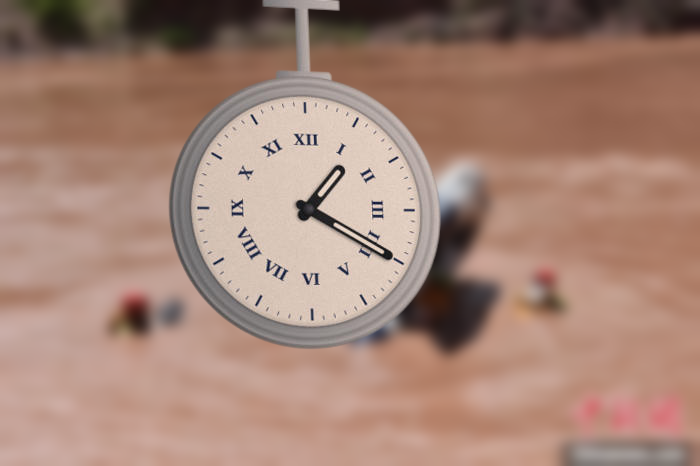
1:20
